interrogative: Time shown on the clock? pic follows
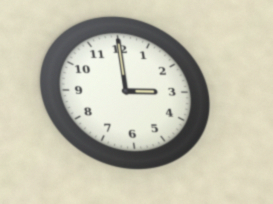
3:00
